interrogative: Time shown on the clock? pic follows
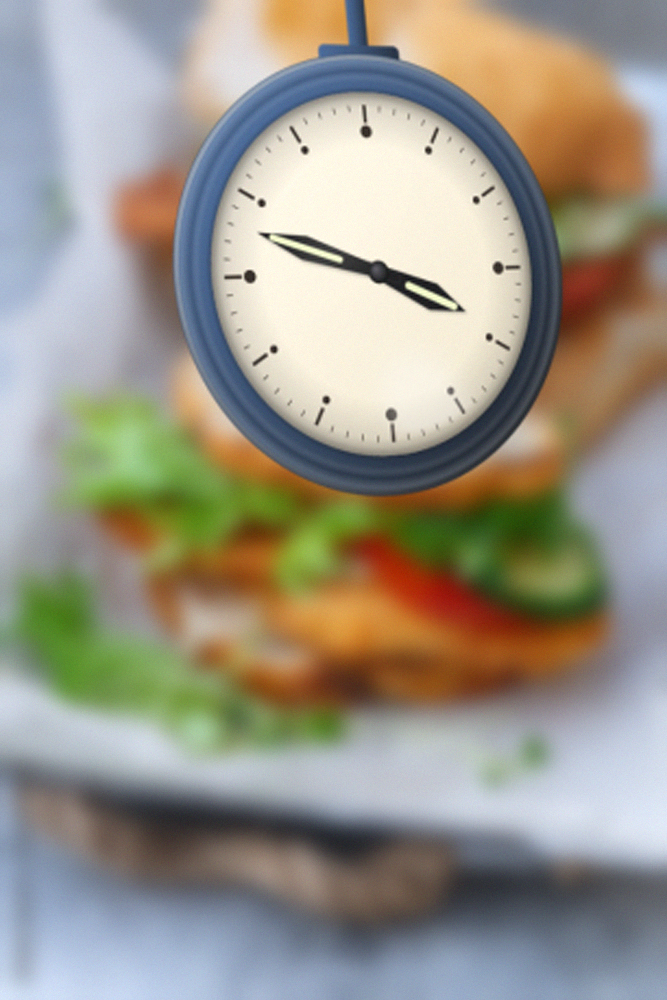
3:48
